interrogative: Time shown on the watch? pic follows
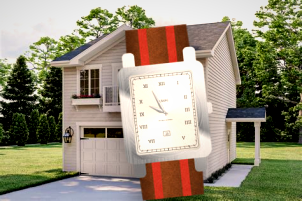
9:56
